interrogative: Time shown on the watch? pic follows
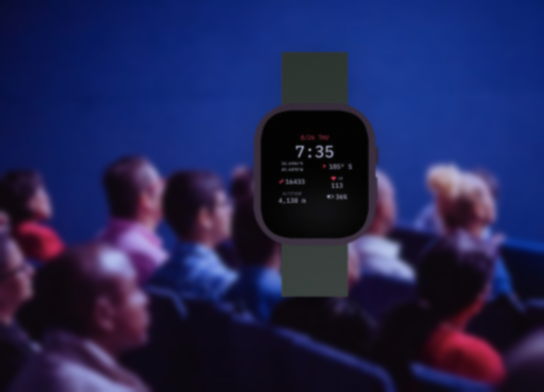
7:35
